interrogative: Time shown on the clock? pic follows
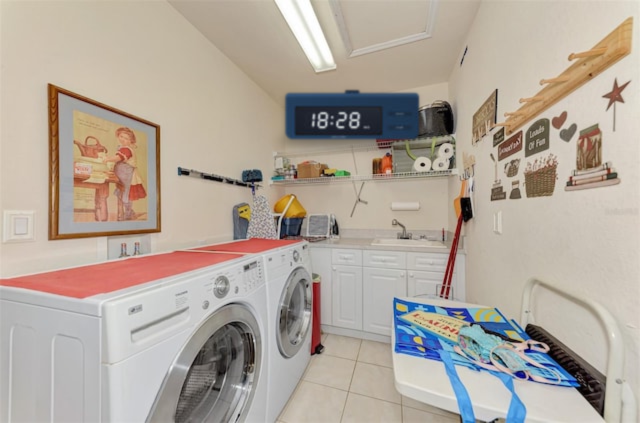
18:28
